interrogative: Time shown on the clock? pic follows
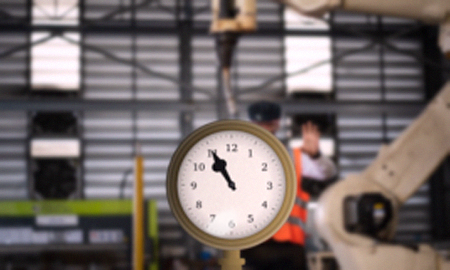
10:55
